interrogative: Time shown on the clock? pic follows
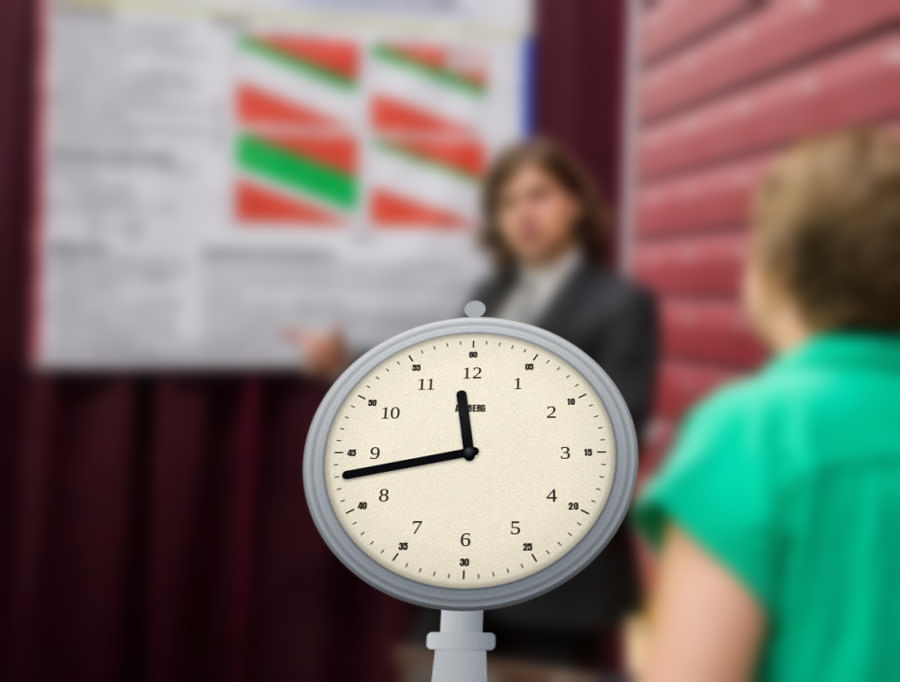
11:43
